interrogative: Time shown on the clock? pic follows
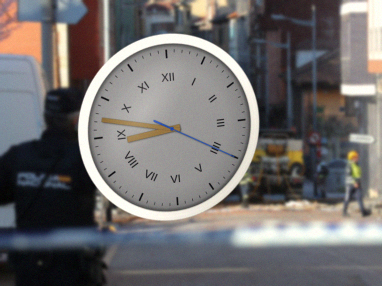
8:47:20
